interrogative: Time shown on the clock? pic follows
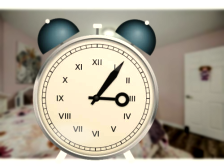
3:06
